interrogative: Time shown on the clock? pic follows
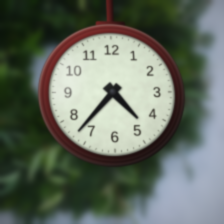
4:37
